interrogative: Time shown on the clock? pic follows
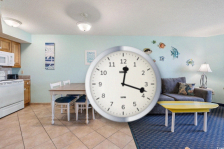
12:18
